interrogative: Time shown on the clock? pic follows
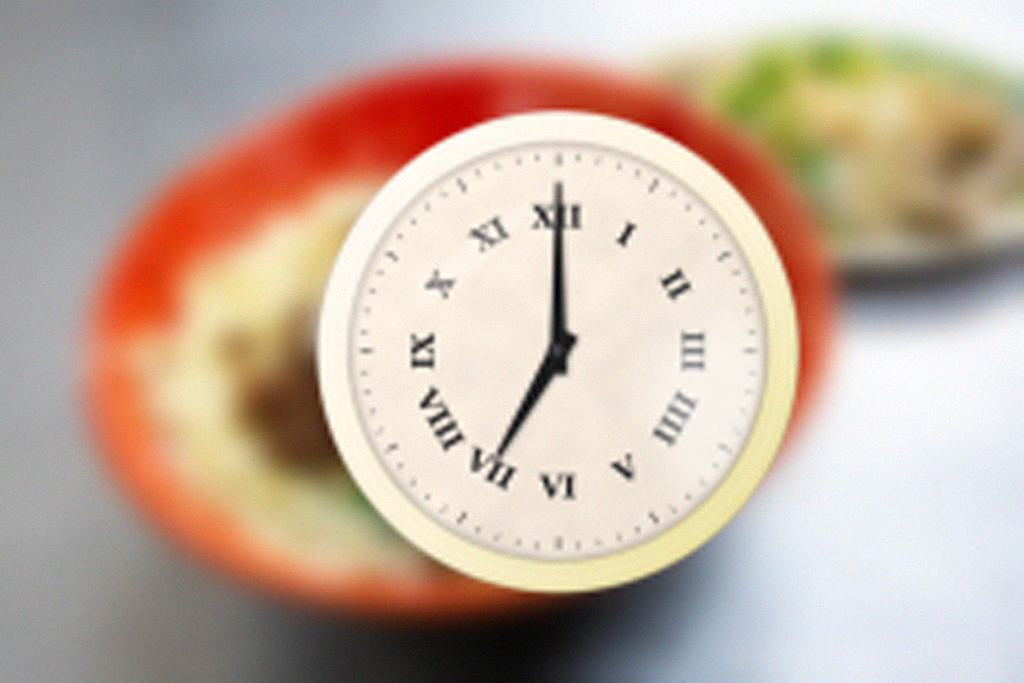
7:00
